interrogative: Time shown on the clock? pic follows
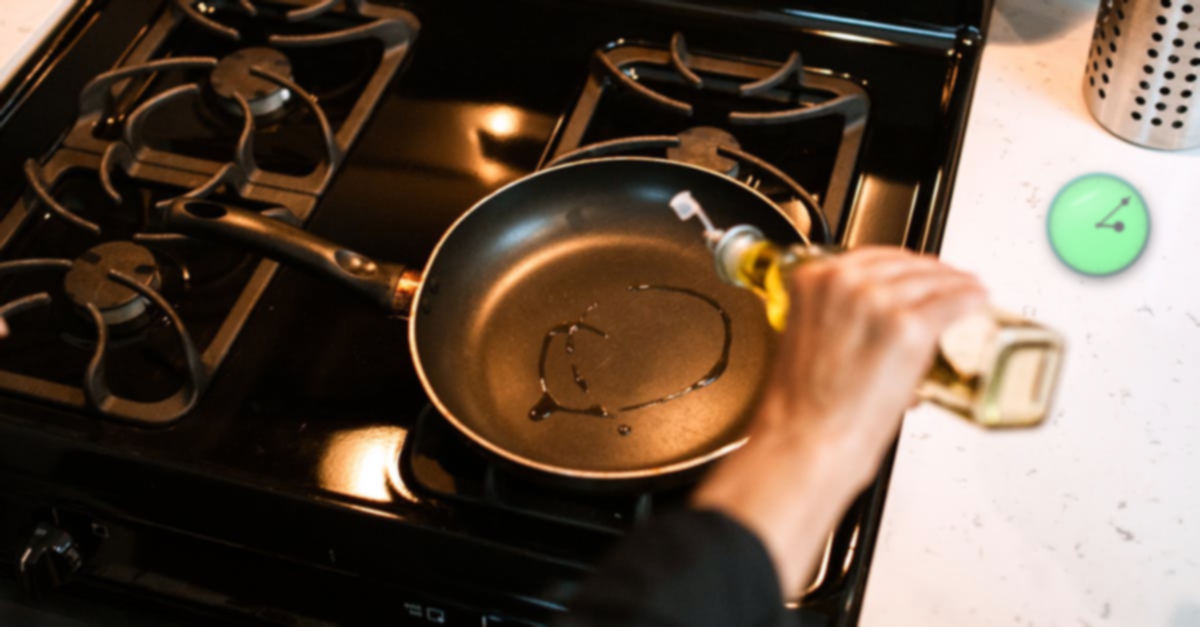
3:08
